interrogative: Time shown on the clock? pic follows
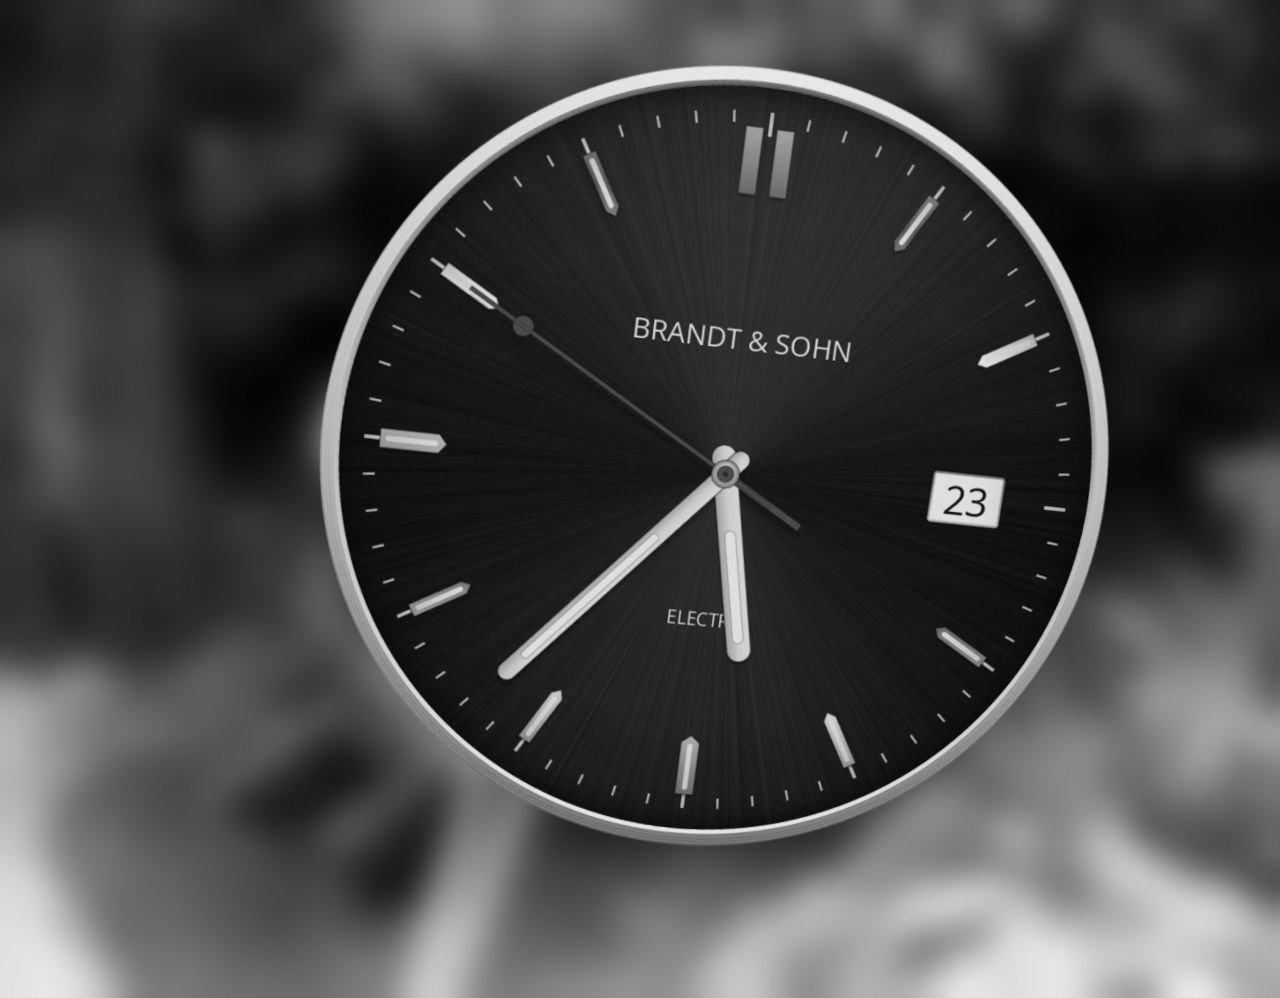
5:36:50
